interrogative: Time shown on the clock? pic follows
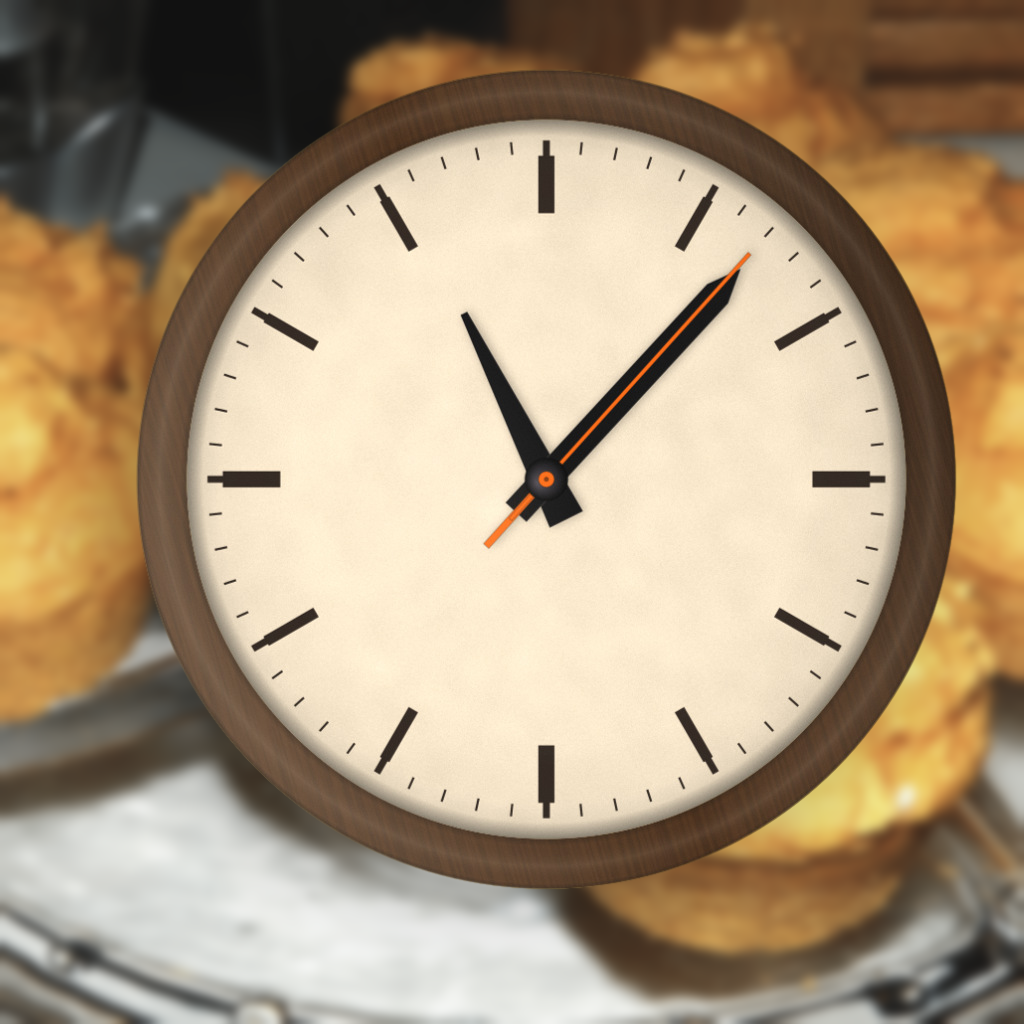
11:07:07
